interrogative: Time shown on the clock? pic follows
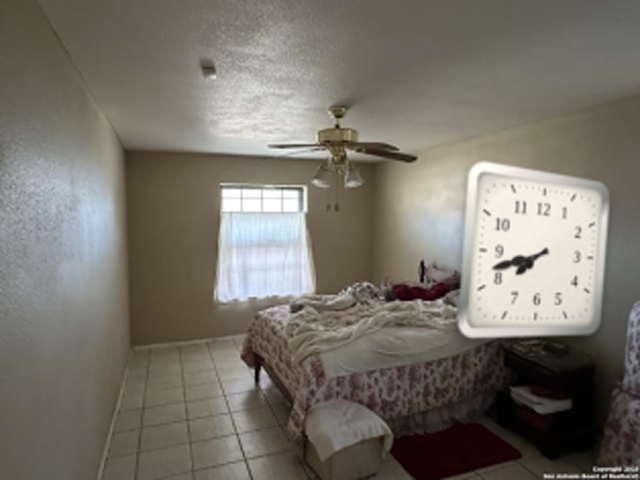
7:42
